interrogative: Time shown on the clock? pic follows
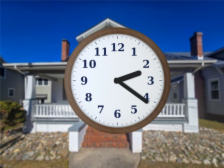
2:21
